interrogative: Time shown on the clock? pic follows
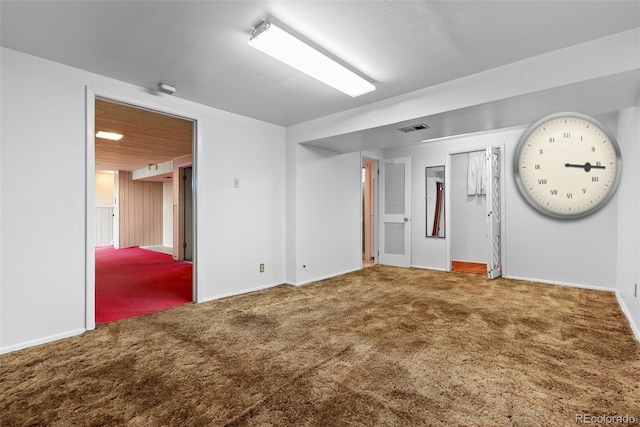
3:16
